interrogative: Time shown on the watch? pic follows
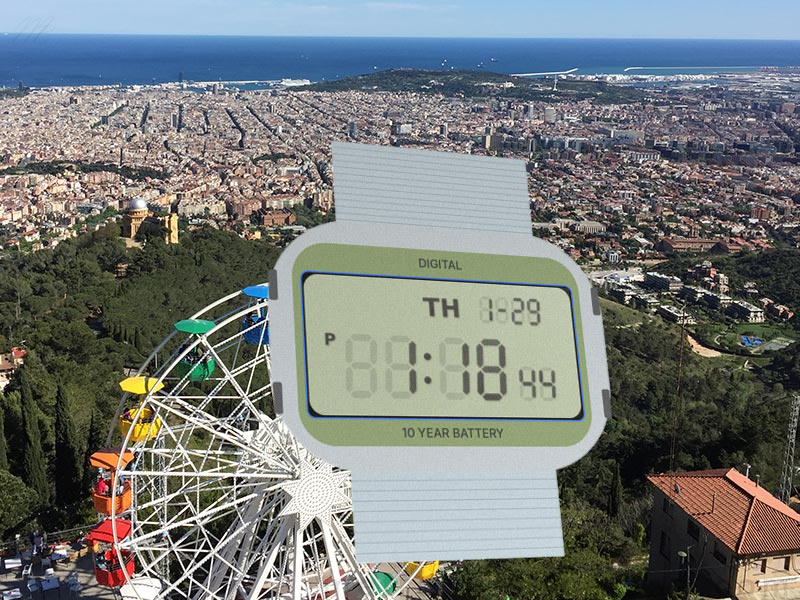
1:18:44
